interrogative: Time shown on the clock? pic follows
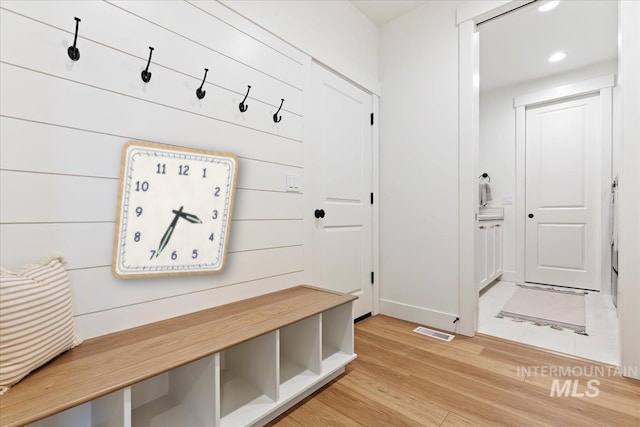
3:34
